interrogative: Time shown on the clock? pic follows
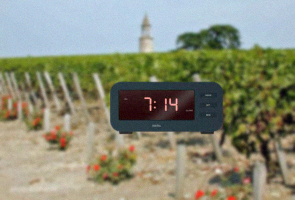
7:14
